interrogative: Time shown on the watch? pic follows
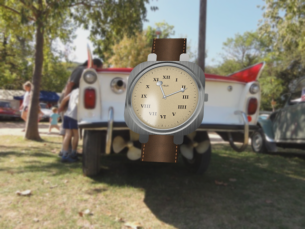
11:11
